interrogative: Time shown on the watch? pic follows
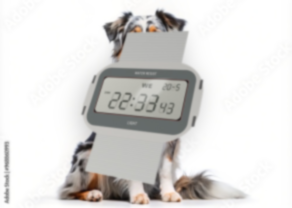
22:33:43
